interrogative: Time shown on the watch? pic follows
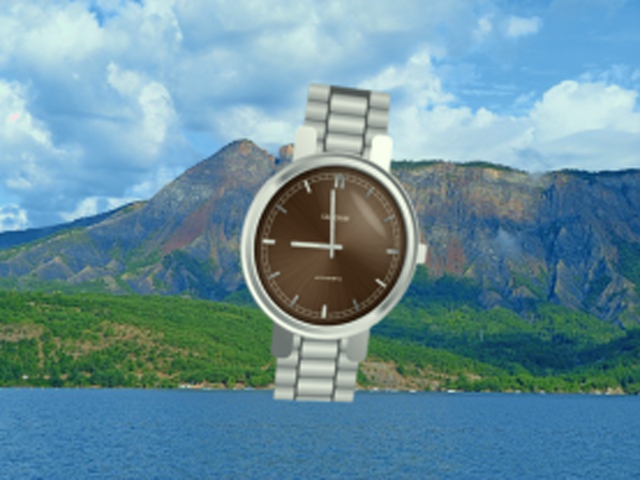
8:59
